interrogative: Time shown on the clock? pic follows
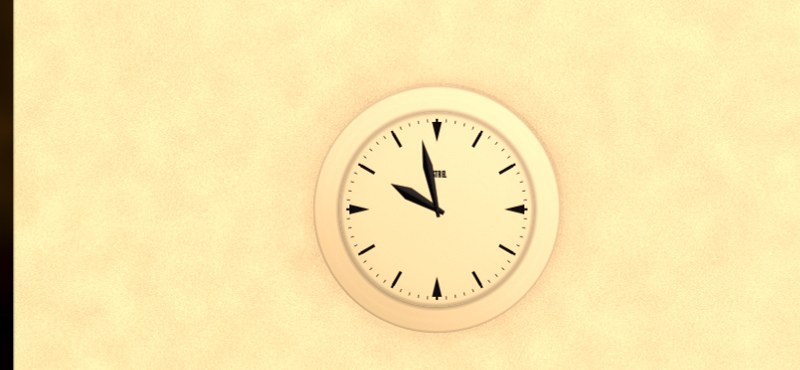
9:58
